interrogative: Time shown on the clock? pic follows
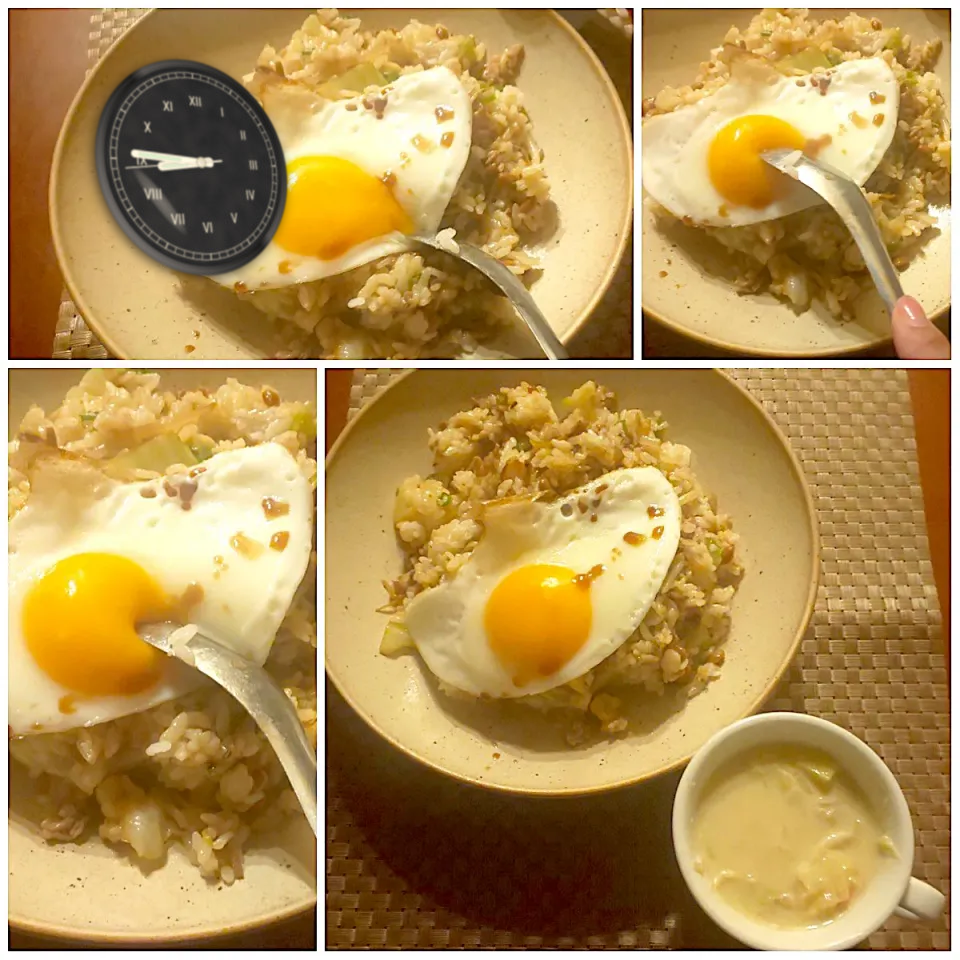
8:45:44
